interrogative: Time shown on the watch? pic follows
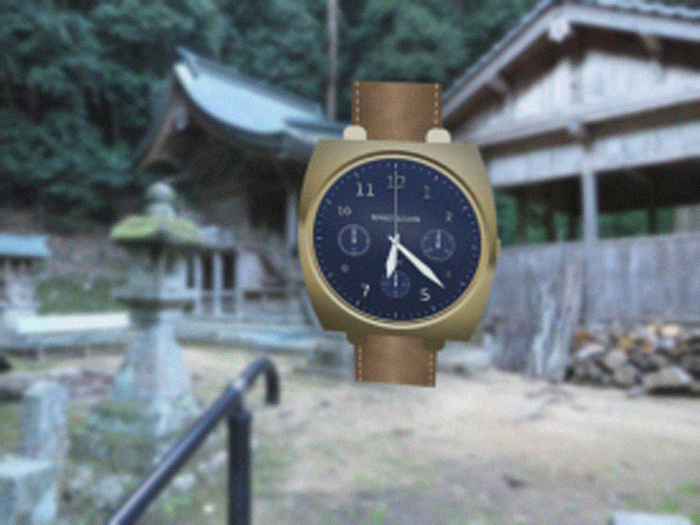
6:22
